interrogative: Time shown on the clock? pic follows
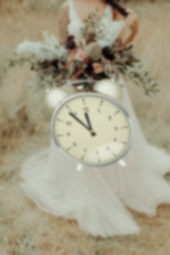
11:54
